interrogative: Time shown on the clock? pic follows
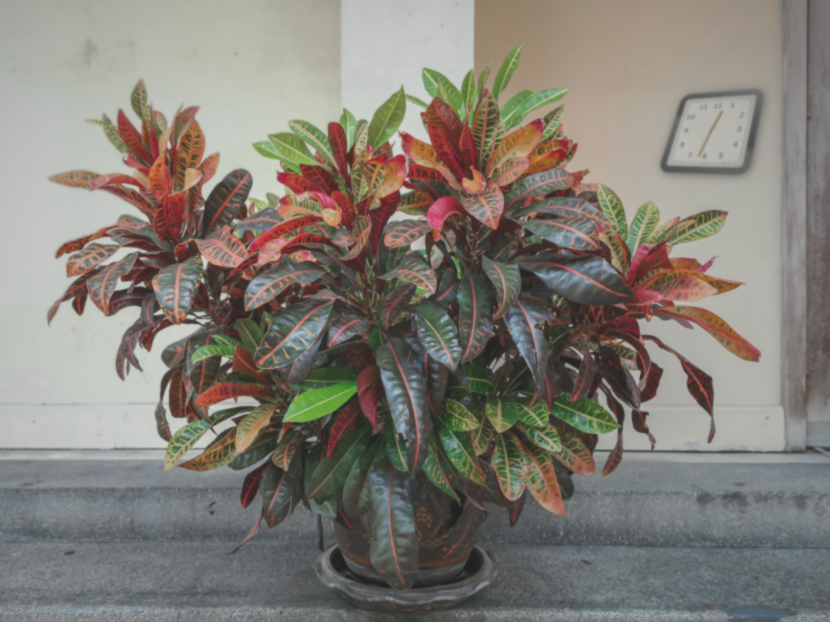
12:32
